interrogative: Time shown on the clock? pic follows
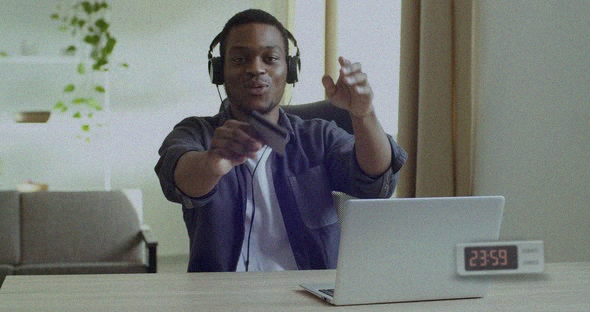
23:59
